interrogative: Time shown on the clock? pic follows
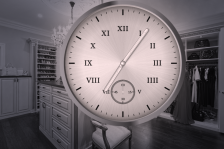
7:06
